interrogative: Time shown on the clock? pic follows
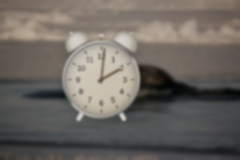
2:01
